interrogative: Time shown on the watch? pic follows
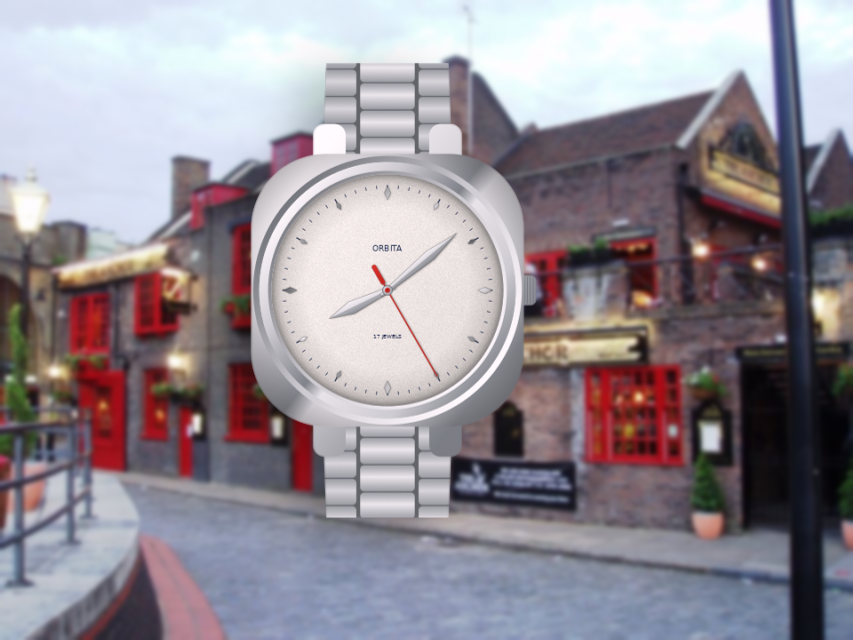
8:08:25
